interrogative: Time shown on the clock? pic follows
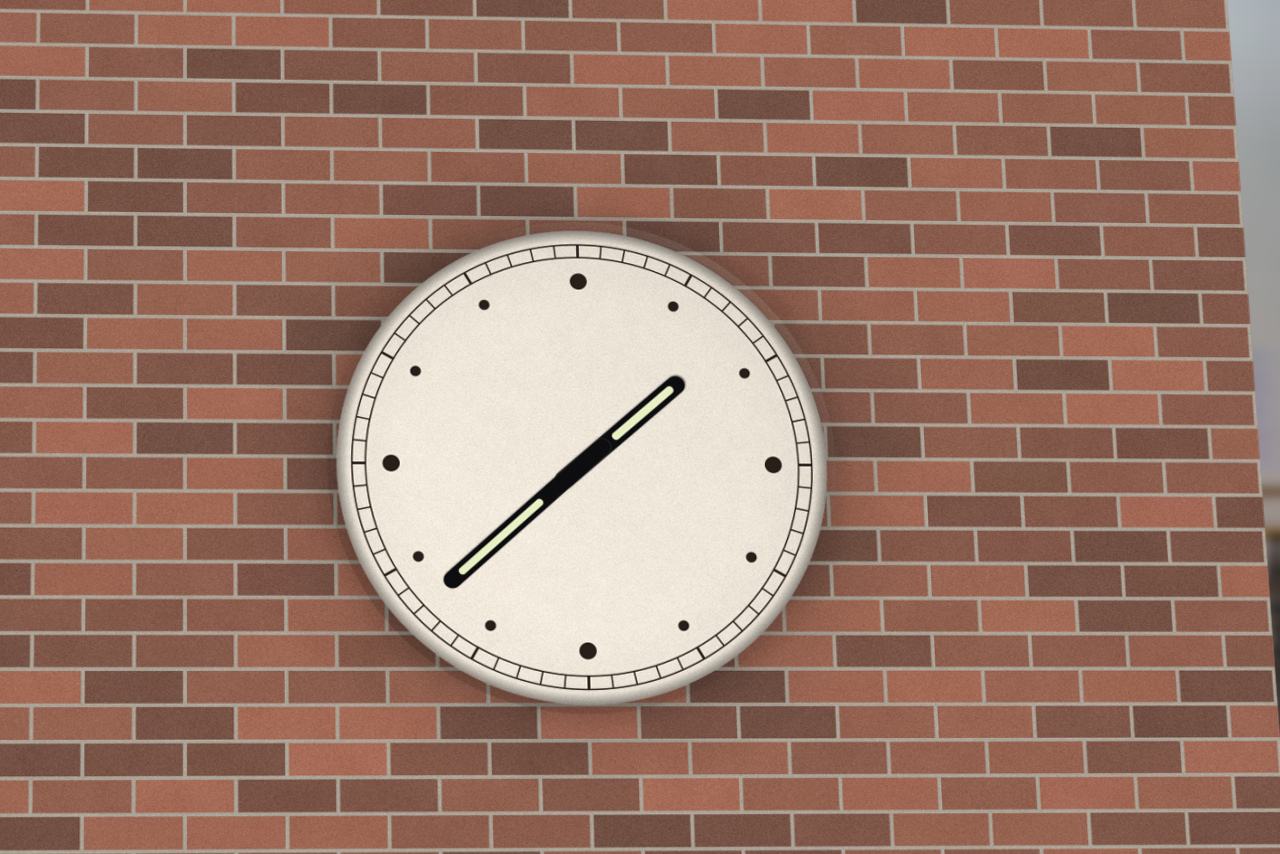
1:38
